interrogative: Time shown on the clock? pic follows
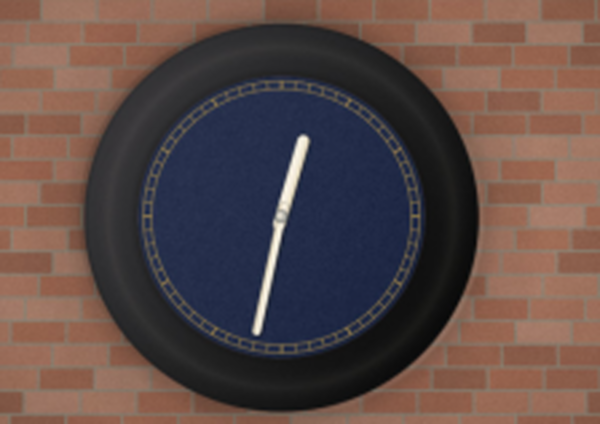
12:32
